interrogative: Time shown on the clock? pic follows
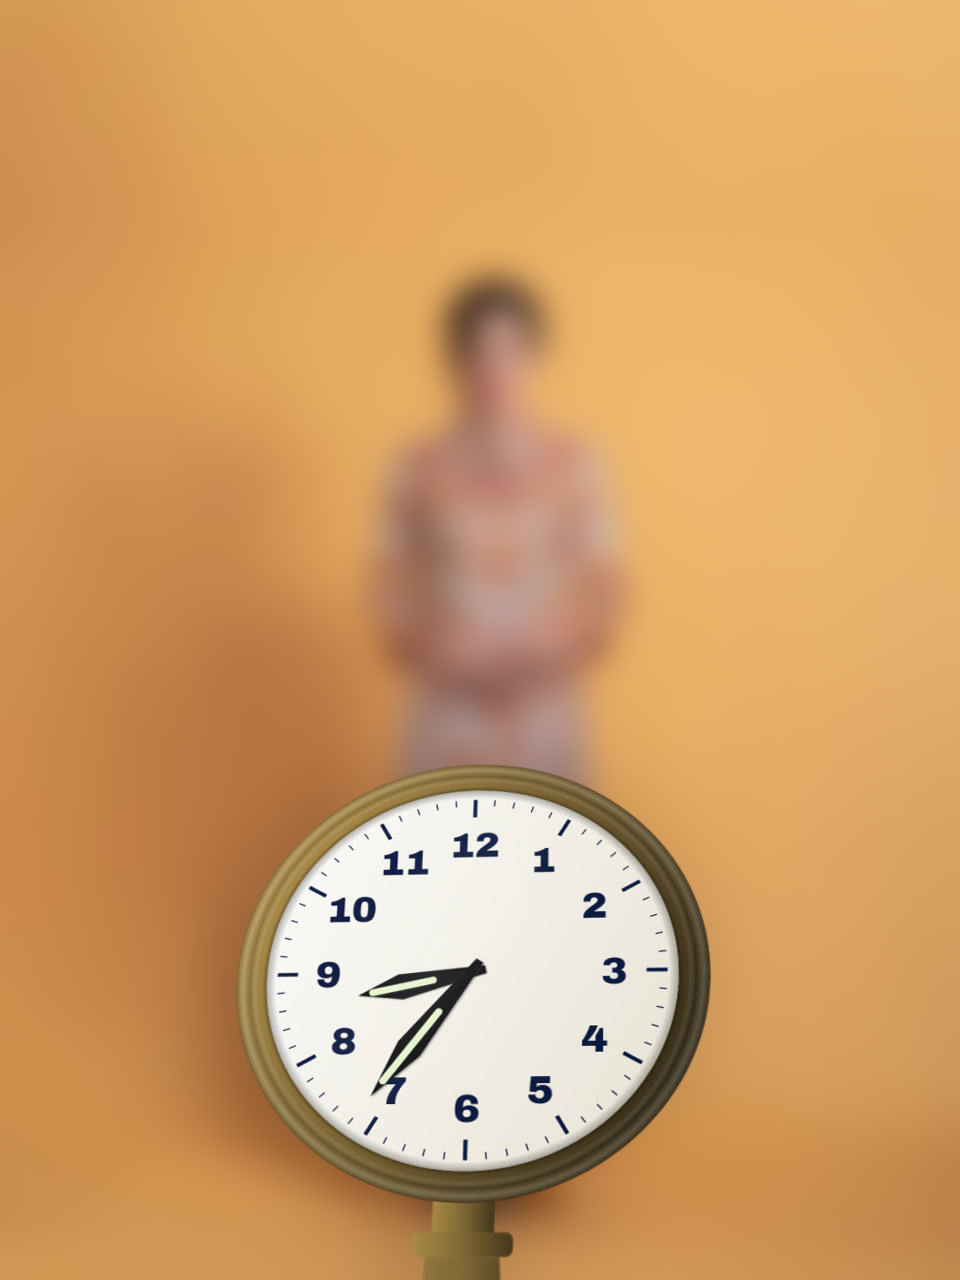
8:36
